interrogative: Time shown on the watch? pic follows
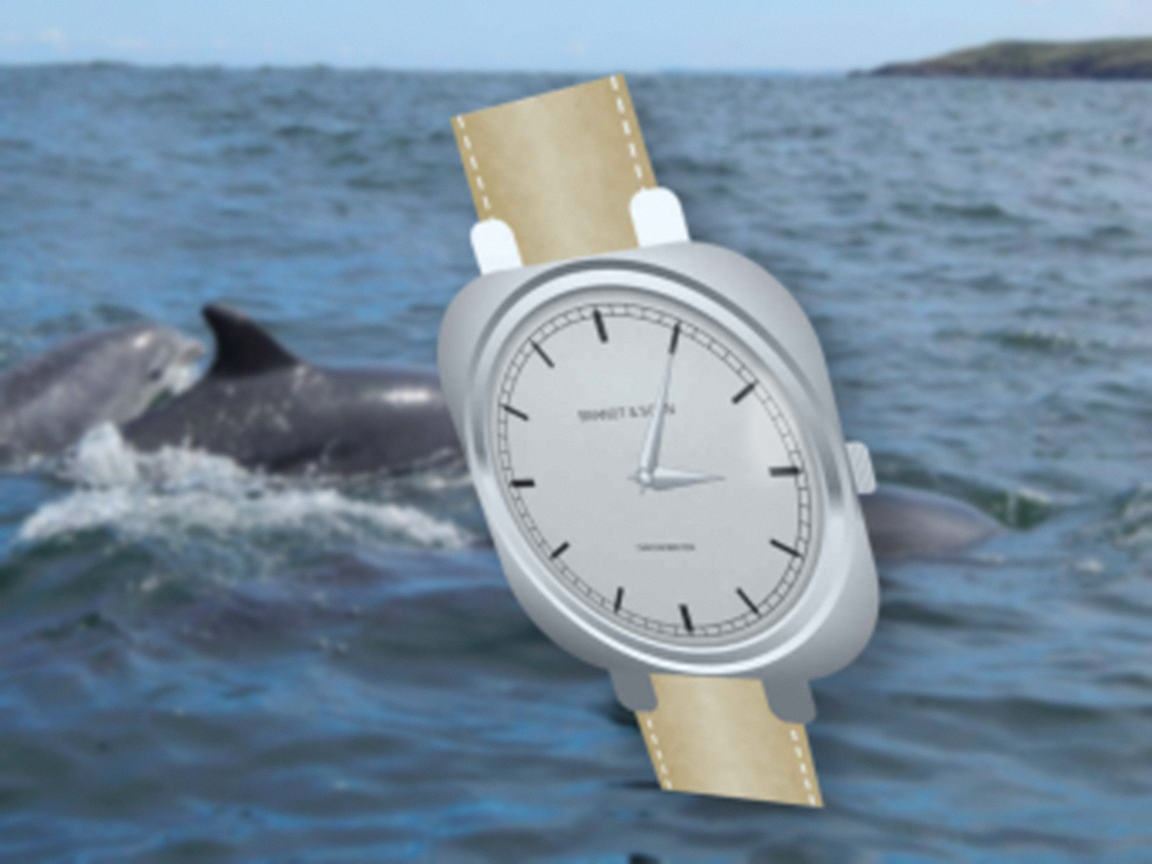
3:05
